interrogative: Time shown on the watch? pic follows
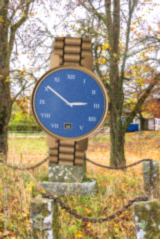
2:51
